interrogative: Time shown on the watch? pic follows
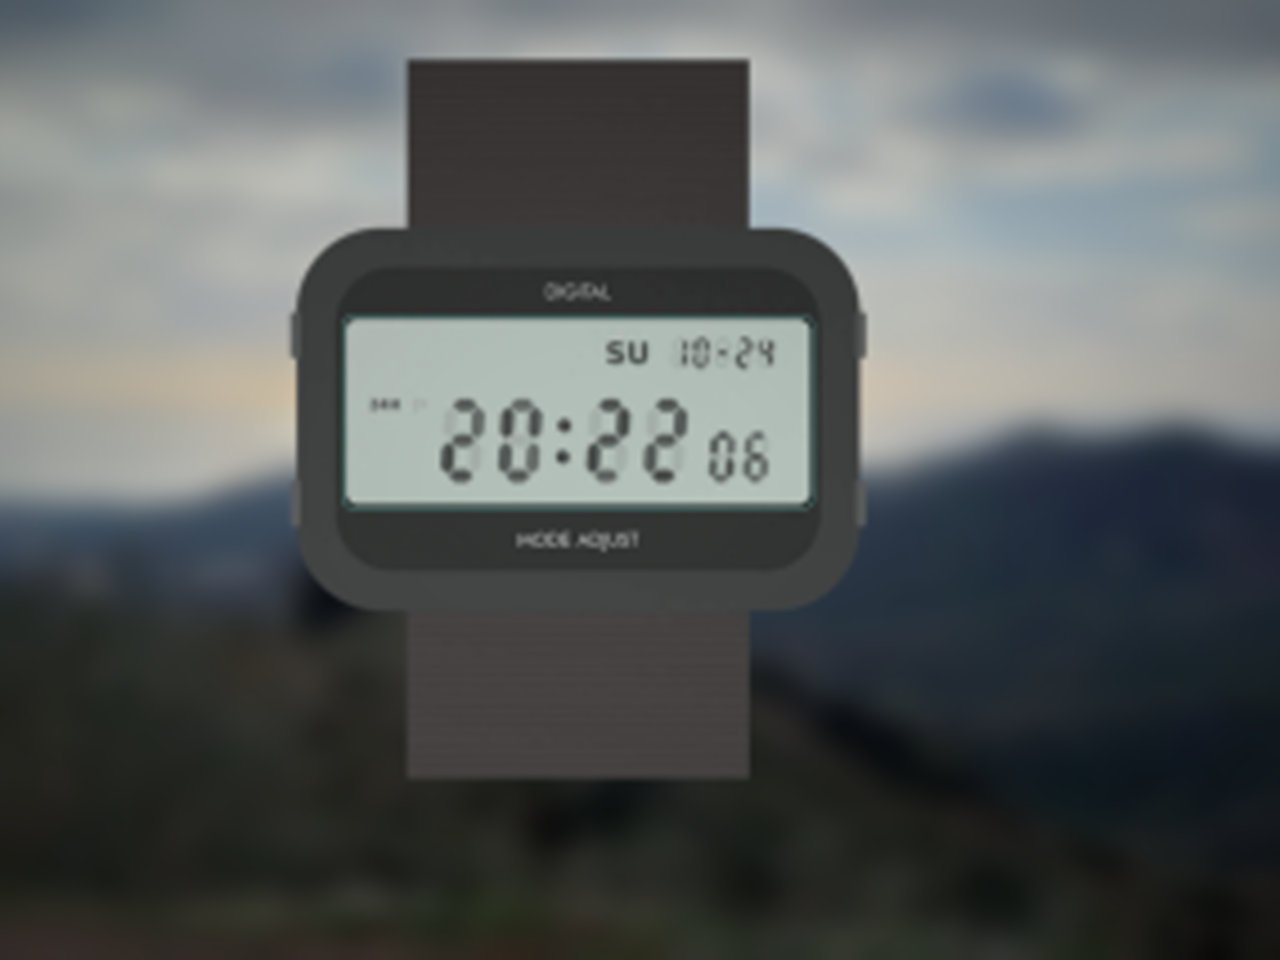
20:22:06
